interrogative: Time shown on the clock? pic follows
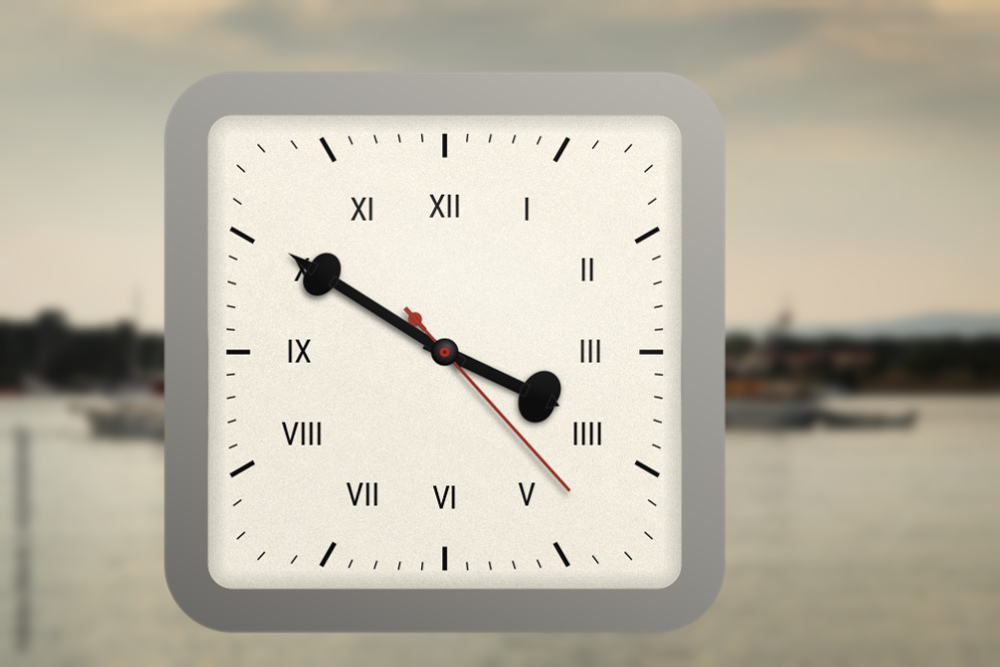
3:50:23
